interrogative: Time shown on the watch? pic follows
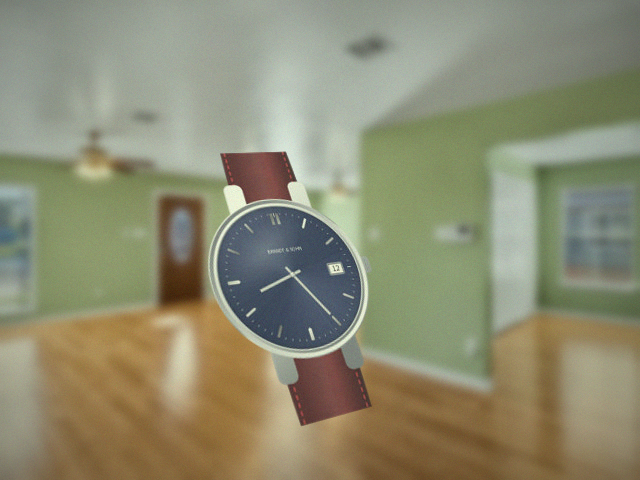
8:25
